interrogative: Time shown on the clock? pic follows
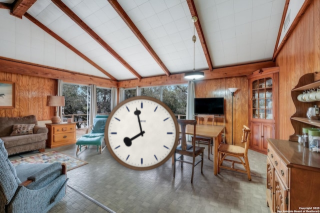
7:58
